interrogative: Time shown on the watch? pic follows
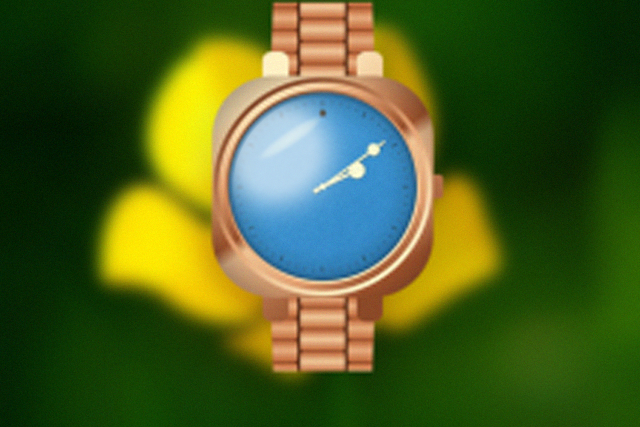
2:09
